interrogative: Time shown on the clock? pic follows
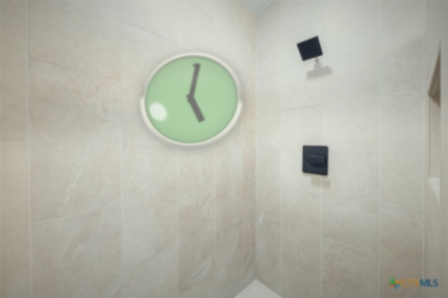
5:01
